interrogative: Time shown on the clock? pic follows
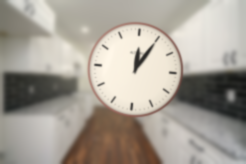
12:05
